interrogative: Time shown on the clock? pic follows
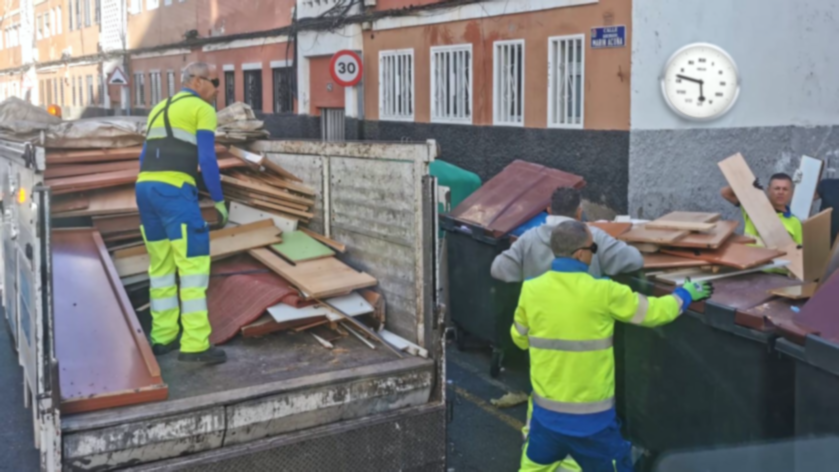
5:47
